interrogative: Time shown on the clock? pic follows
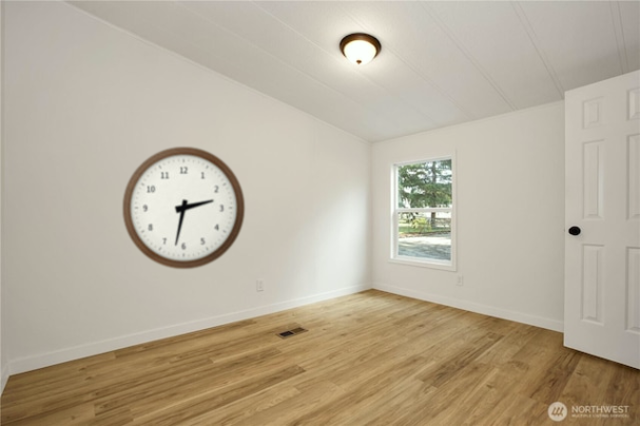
2:32
